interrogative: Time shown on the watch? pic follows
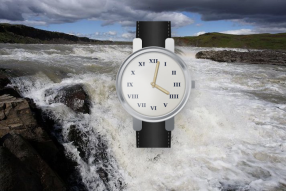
4:02
